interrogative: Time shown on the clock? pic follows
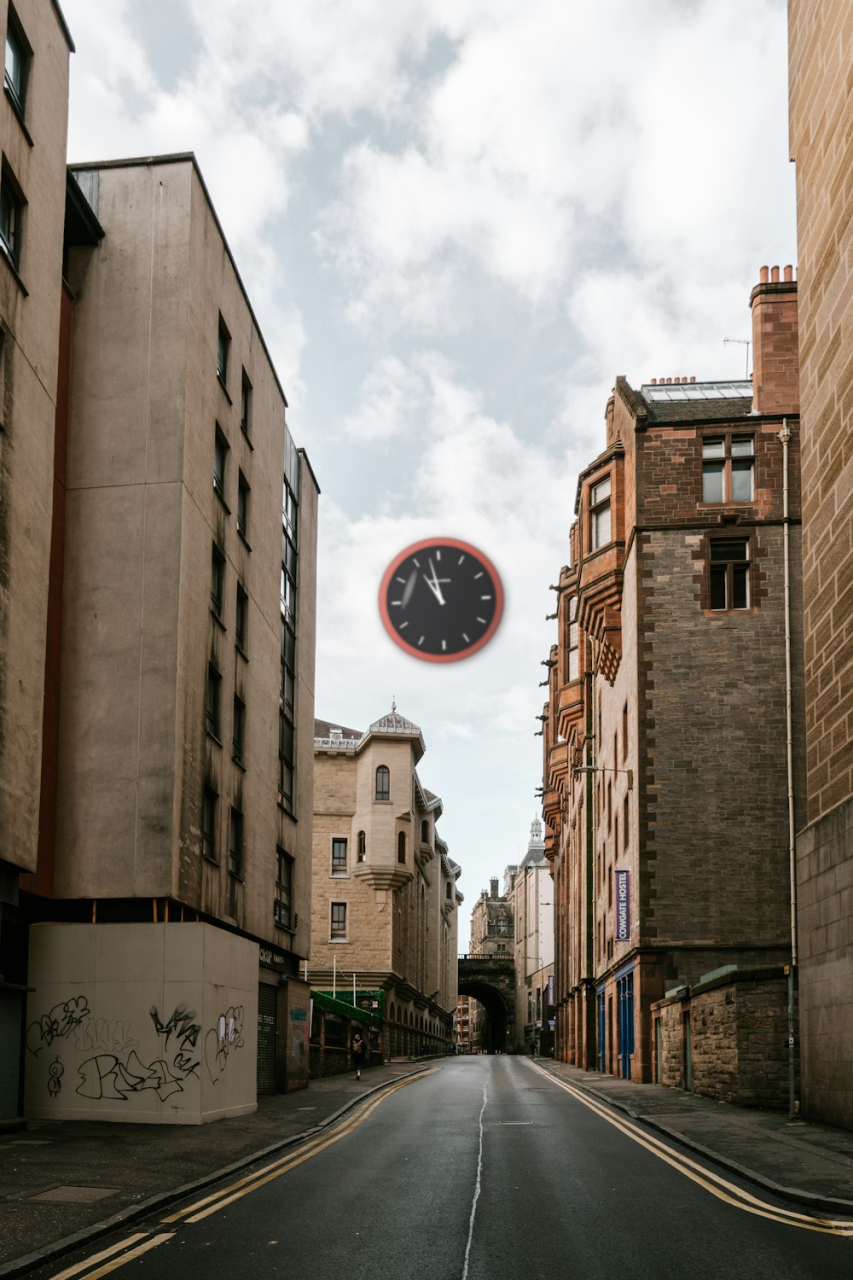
10:58
